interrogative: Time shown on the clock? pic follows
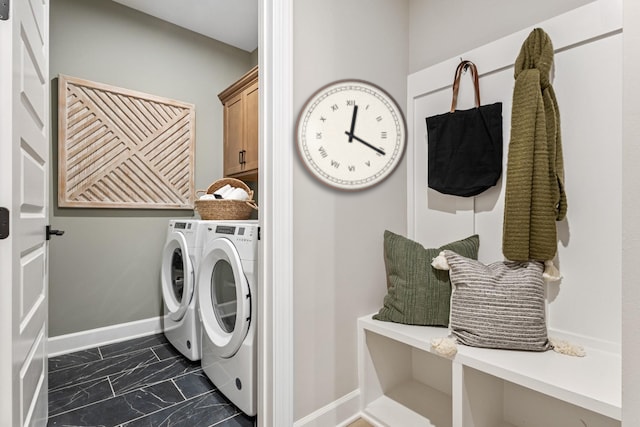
12:20
